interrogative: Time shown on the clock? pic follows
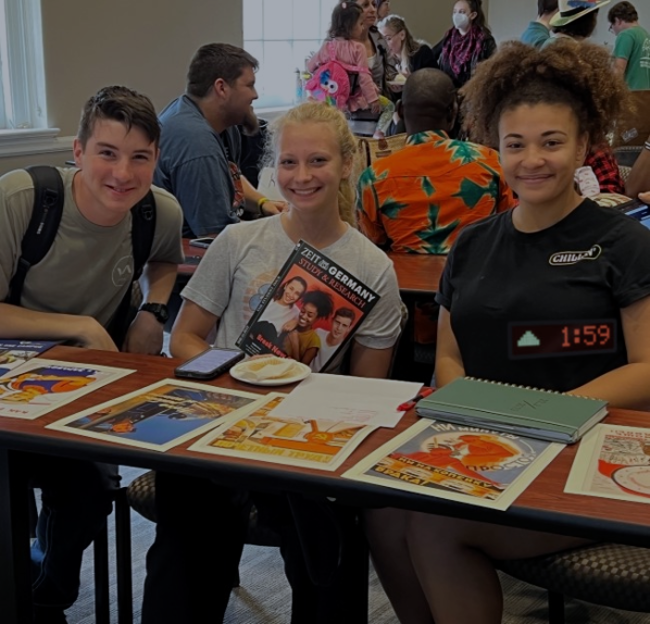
1:59
